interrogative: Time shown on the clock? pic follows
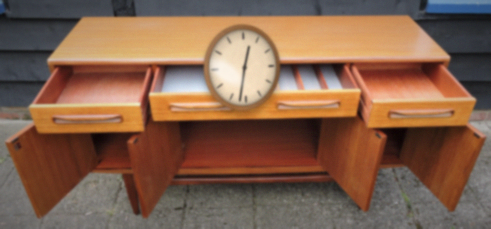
12:32
